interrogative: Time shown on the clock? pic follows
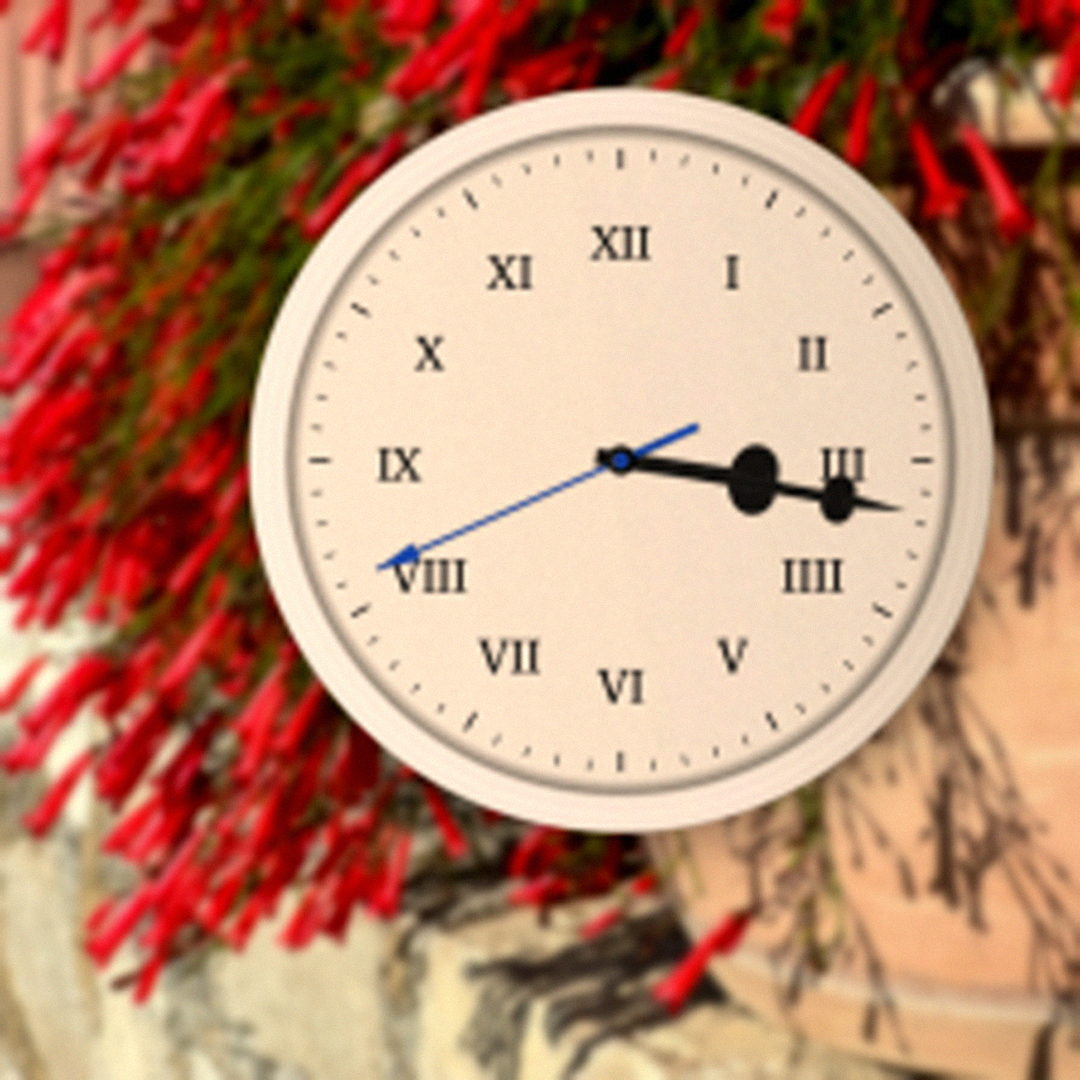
3:16:41
